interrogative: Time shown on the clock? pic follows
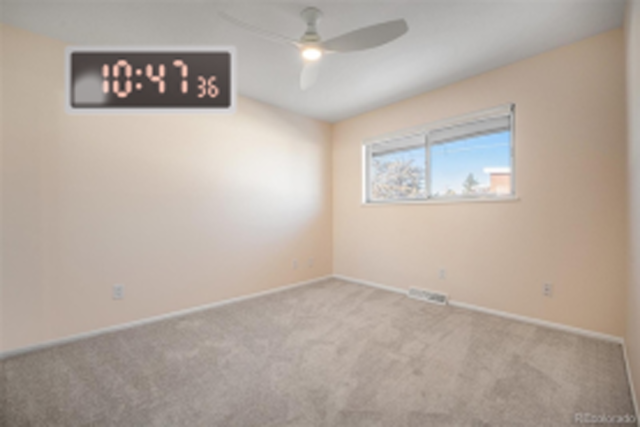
10:47:36
